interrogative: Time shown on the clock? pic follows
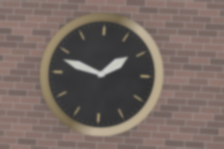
1:48
